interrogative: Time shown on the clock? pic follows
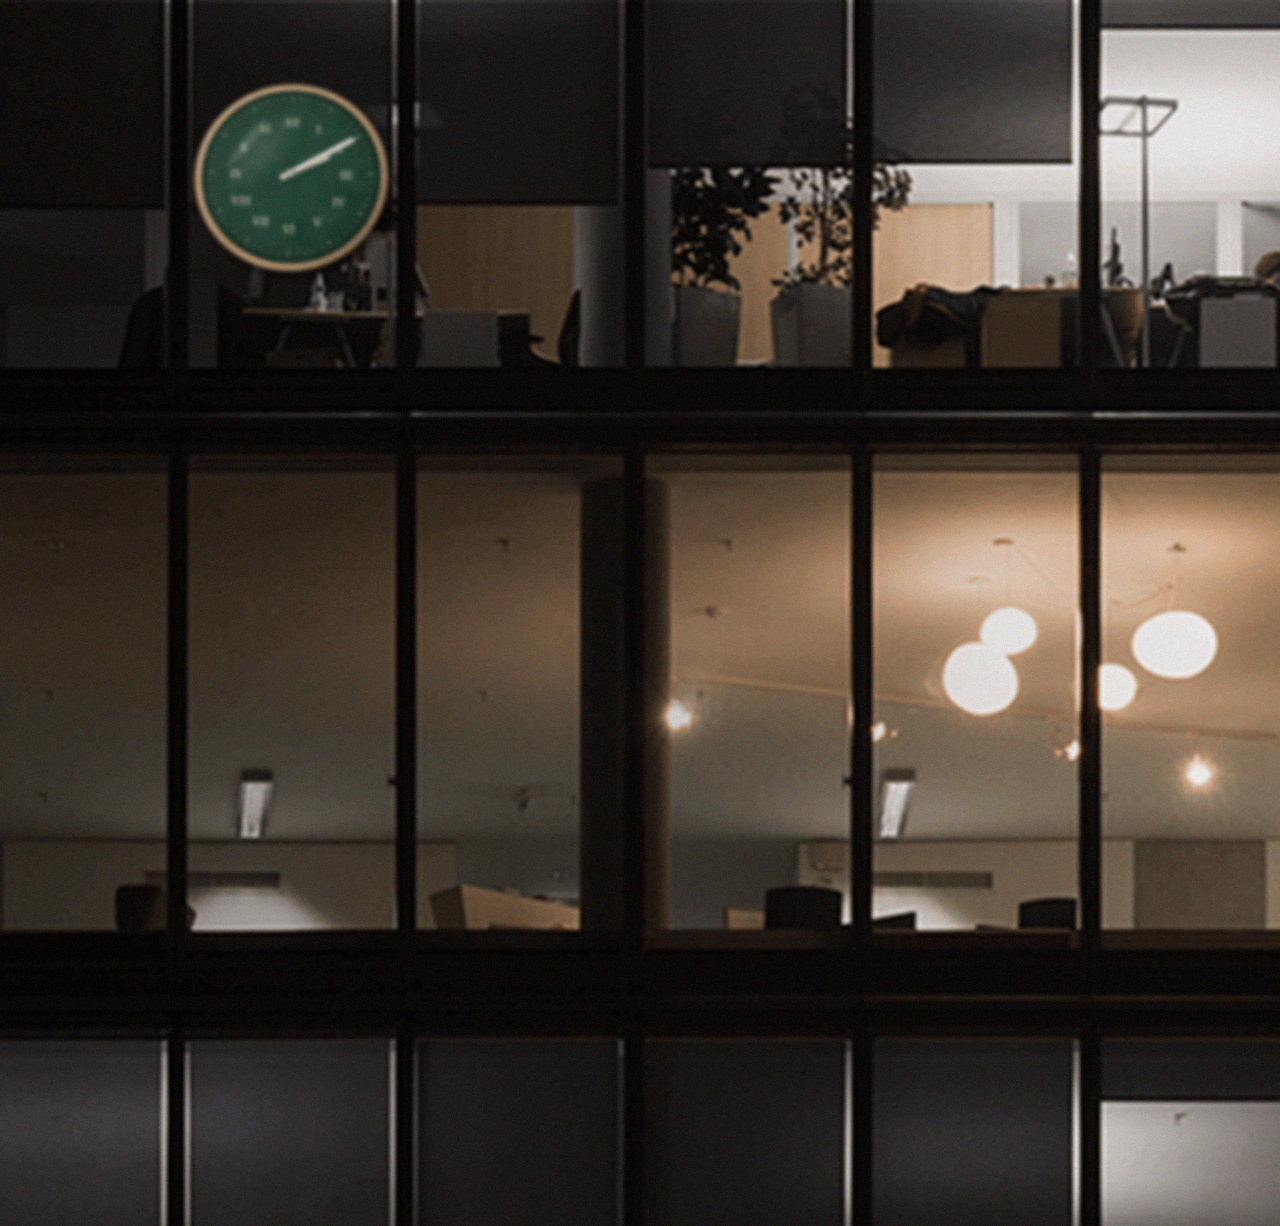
2:10
